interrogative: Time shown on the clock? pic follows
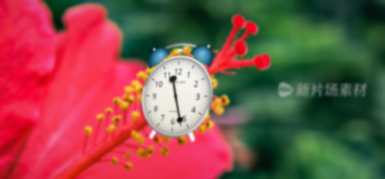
11:27
